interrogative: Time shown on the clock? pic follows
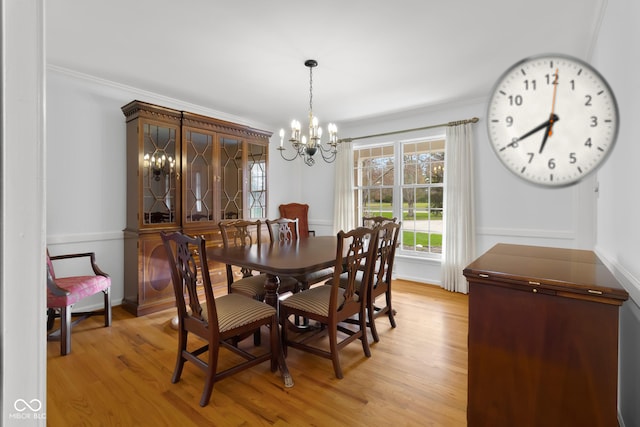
6:40:01
